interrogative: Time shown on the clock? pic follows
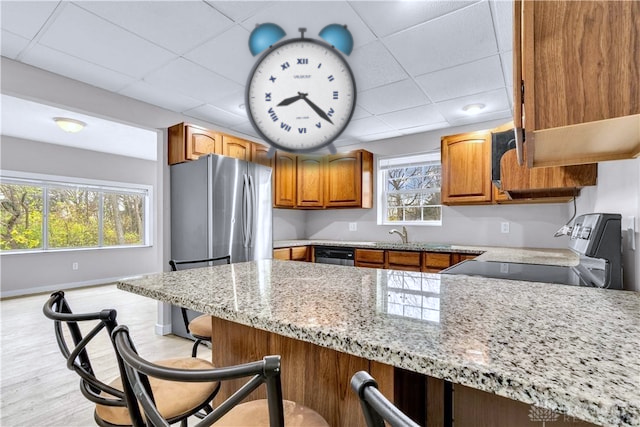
8:22
